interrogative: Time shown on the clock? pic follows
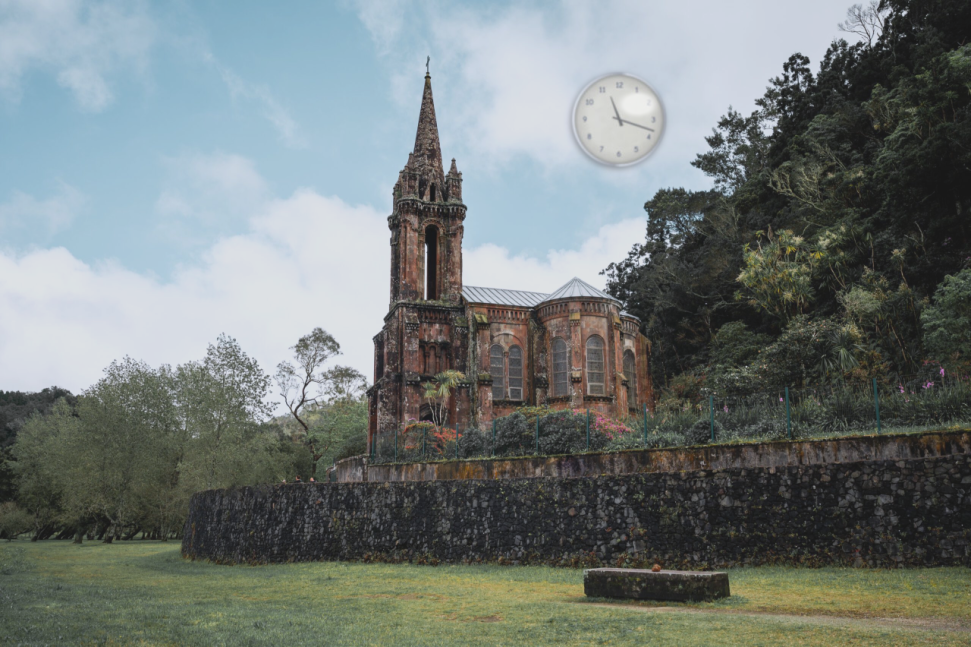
11:18
